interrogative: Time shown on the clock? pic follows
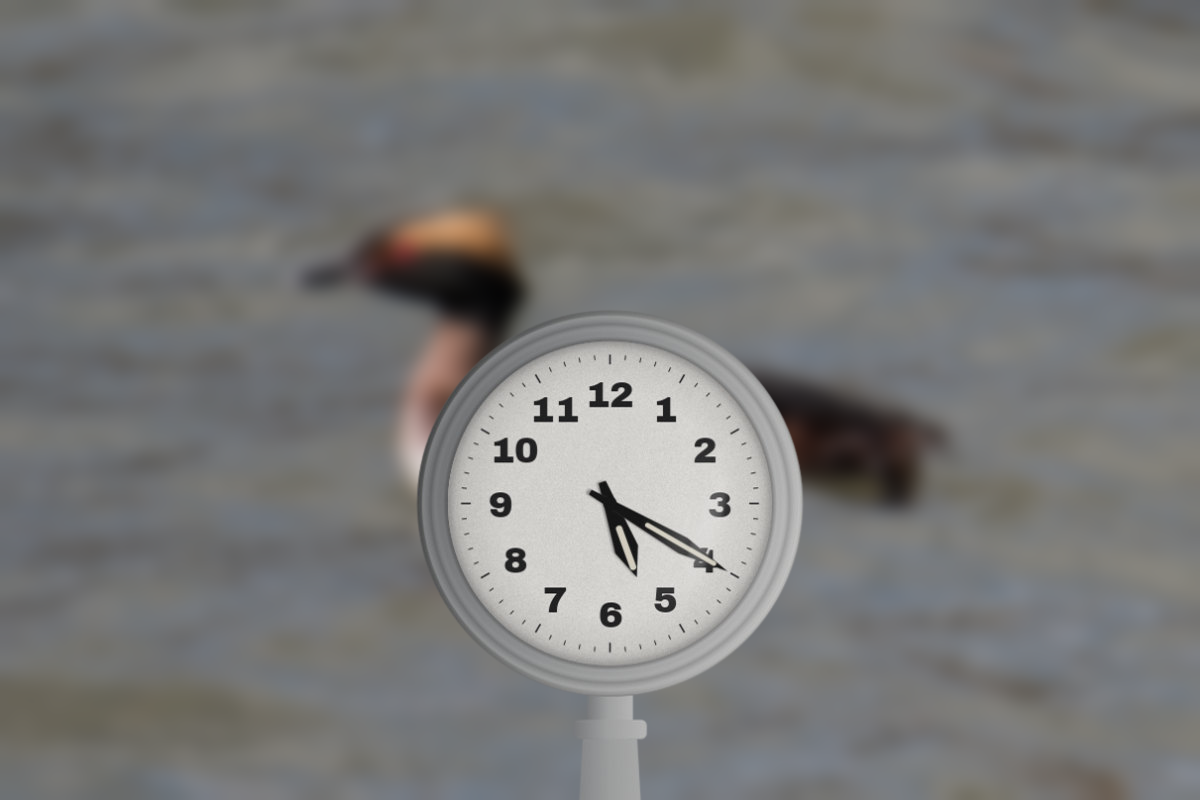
5:20
